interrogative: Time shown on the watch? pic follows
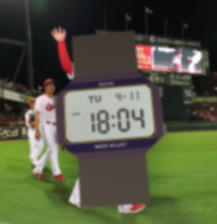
18:04
